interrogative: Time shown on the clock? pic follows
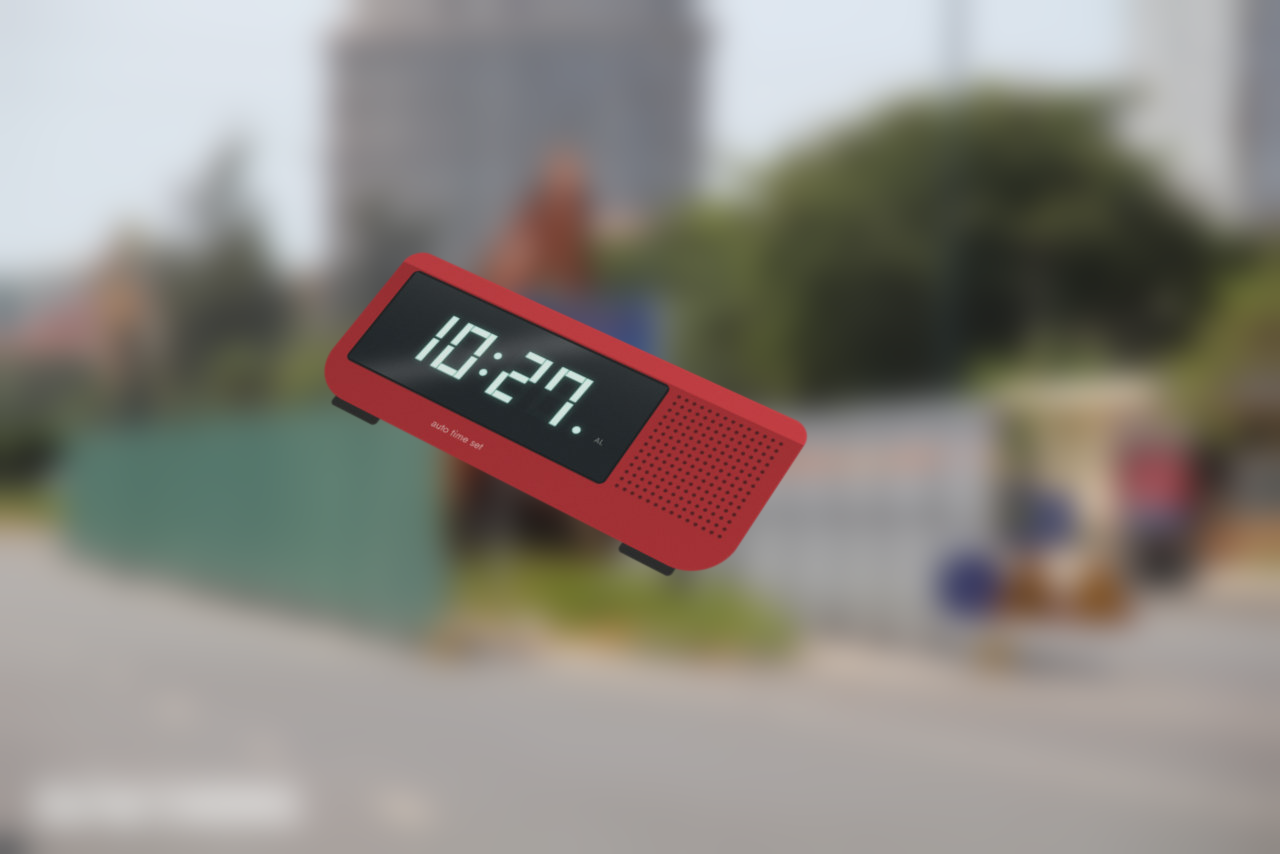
10:27
